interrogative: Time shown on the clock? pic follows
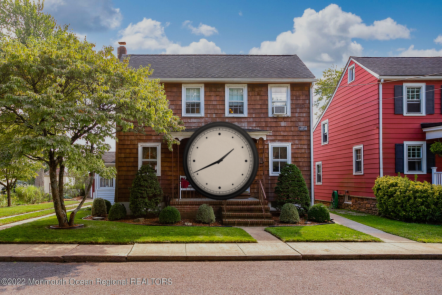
1:41
